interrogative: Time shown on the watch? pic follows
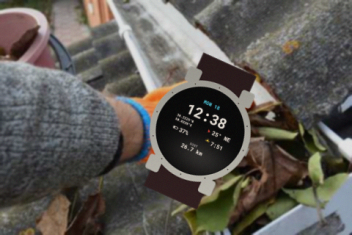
12:38
